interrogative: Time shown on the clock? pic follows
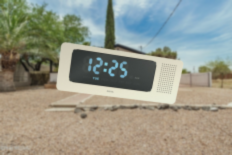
12:25
